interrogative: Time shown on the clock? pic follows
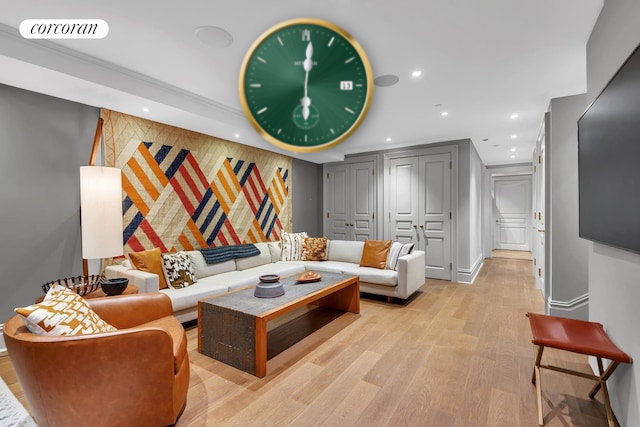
6:01
